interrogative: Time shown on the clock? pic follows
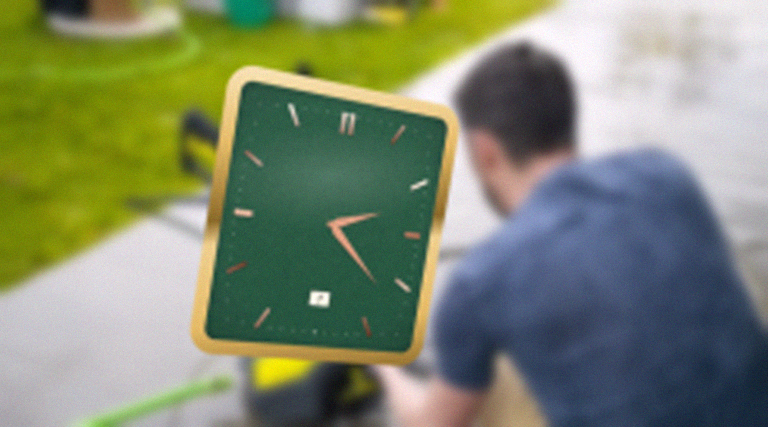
2:22
